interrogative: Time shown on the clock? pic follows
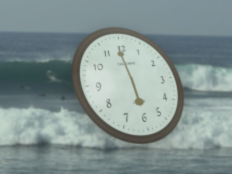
5:59
